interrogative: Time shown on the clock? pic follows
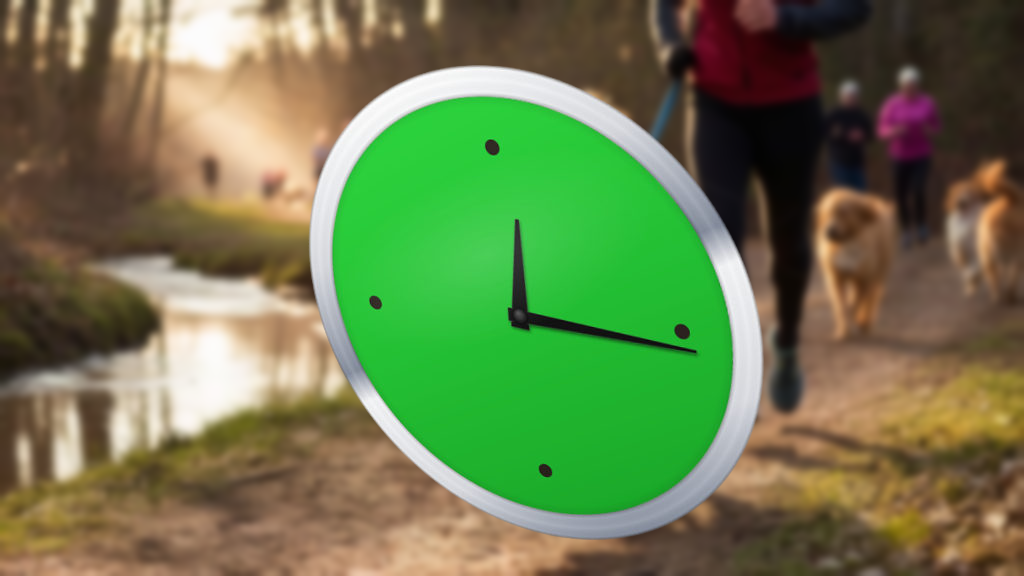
12:16
